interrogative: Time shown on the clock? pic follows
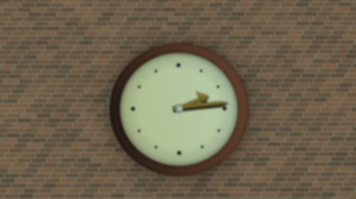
2:14
